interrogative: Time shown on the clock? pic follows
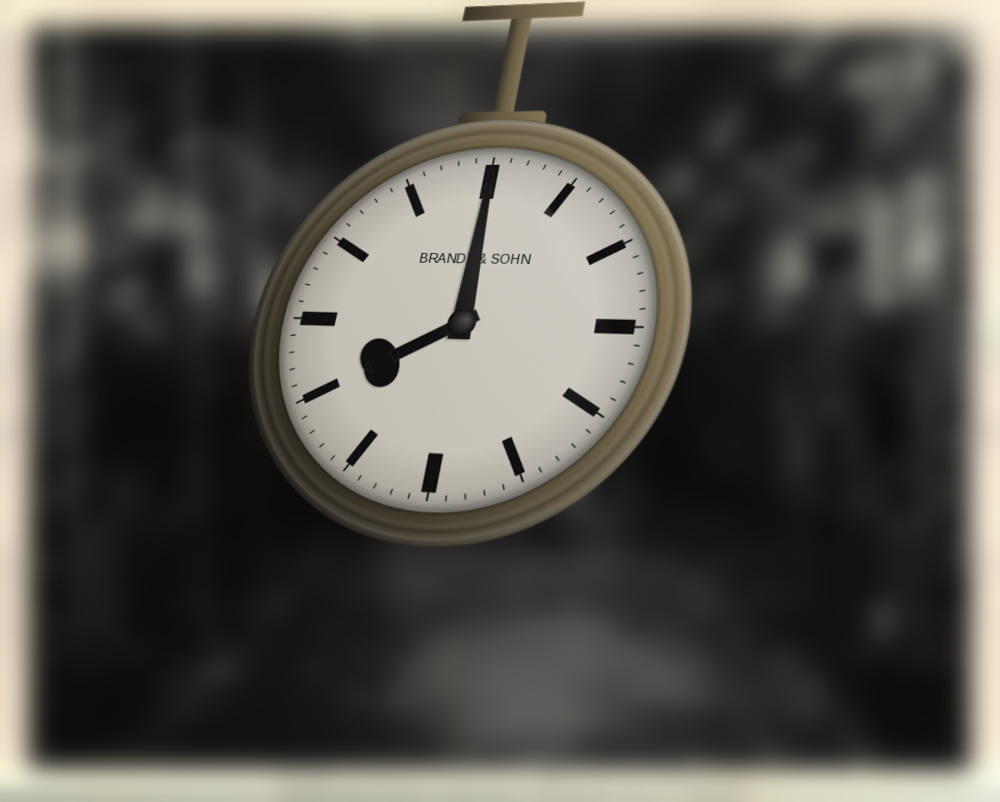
8:00
